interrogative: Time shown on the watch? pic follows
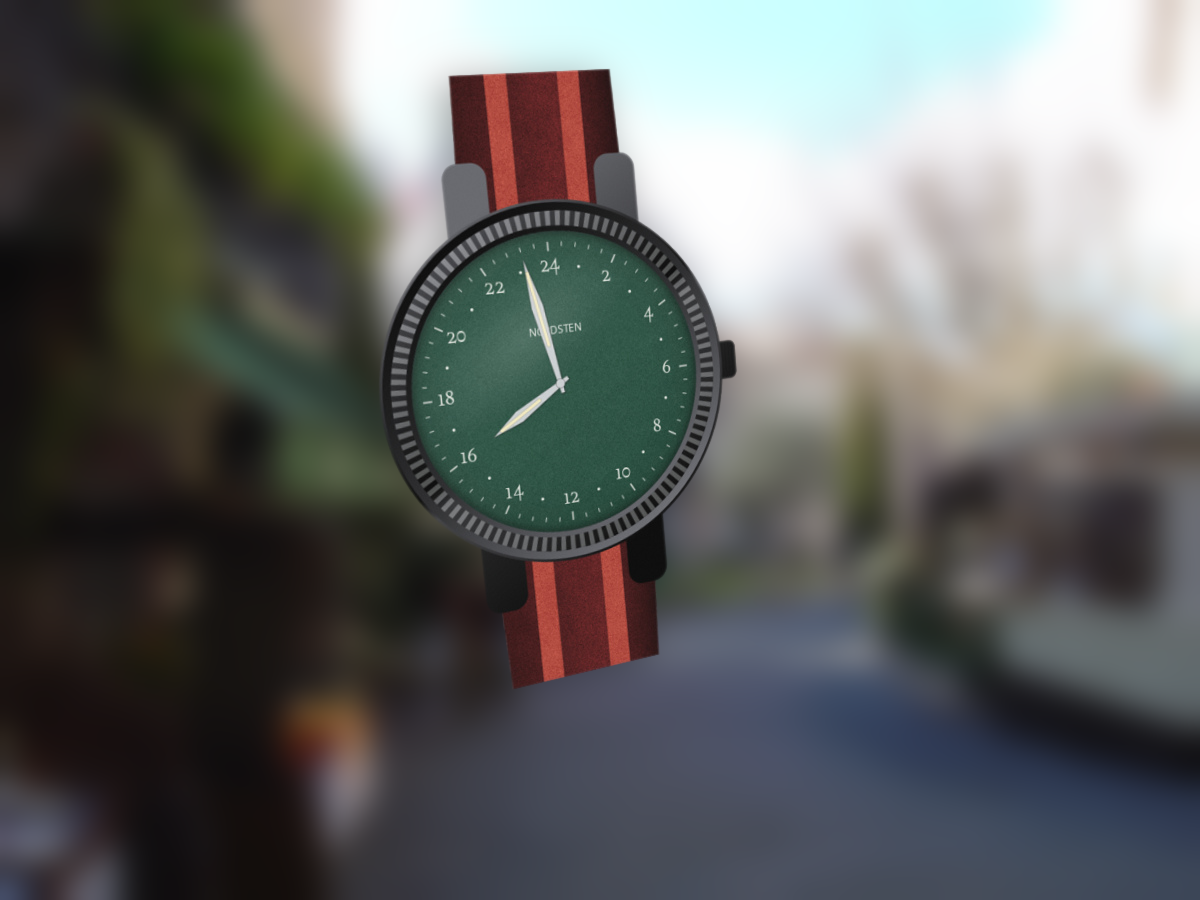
15:58
